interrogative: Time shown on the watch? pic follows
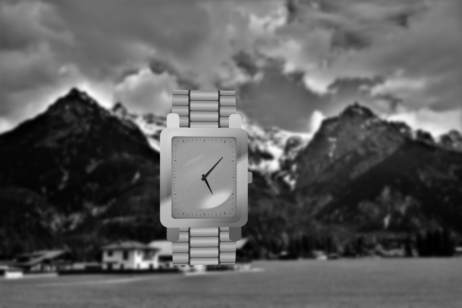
5:07
